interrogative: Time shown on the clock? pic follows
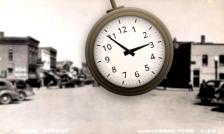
2:54
